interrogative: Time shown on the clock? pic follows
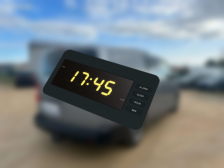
17:45
